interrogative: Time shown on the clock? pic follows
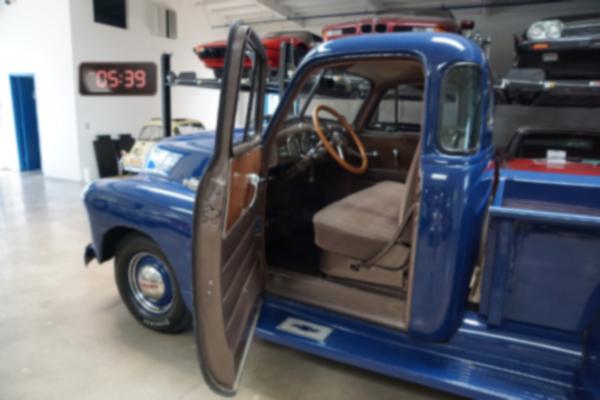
5:39
